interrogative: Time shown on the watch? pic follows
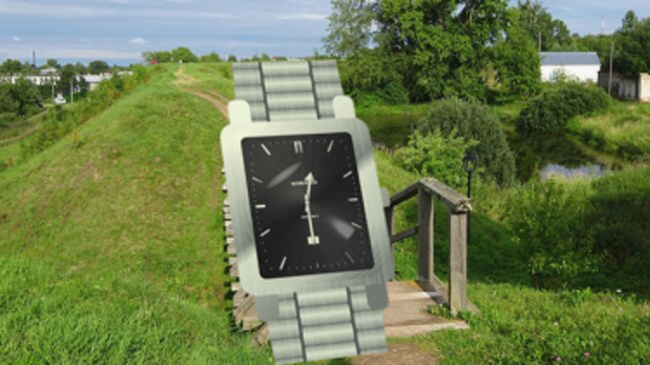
12:30
